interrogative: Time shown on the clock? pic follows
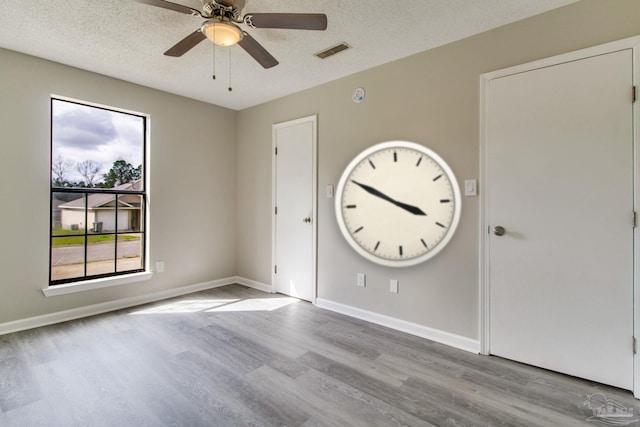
3:50
